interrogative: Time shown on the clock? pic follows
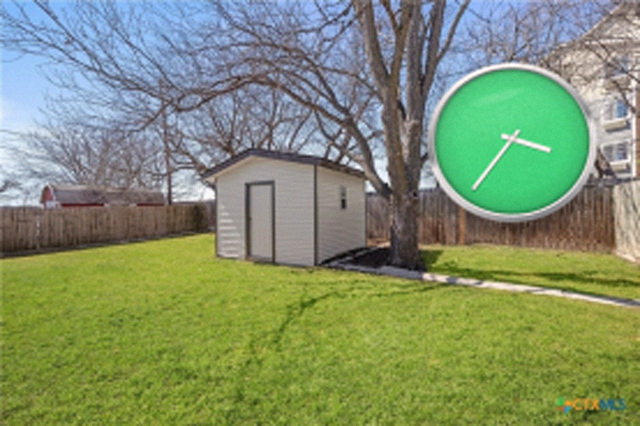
3:36
